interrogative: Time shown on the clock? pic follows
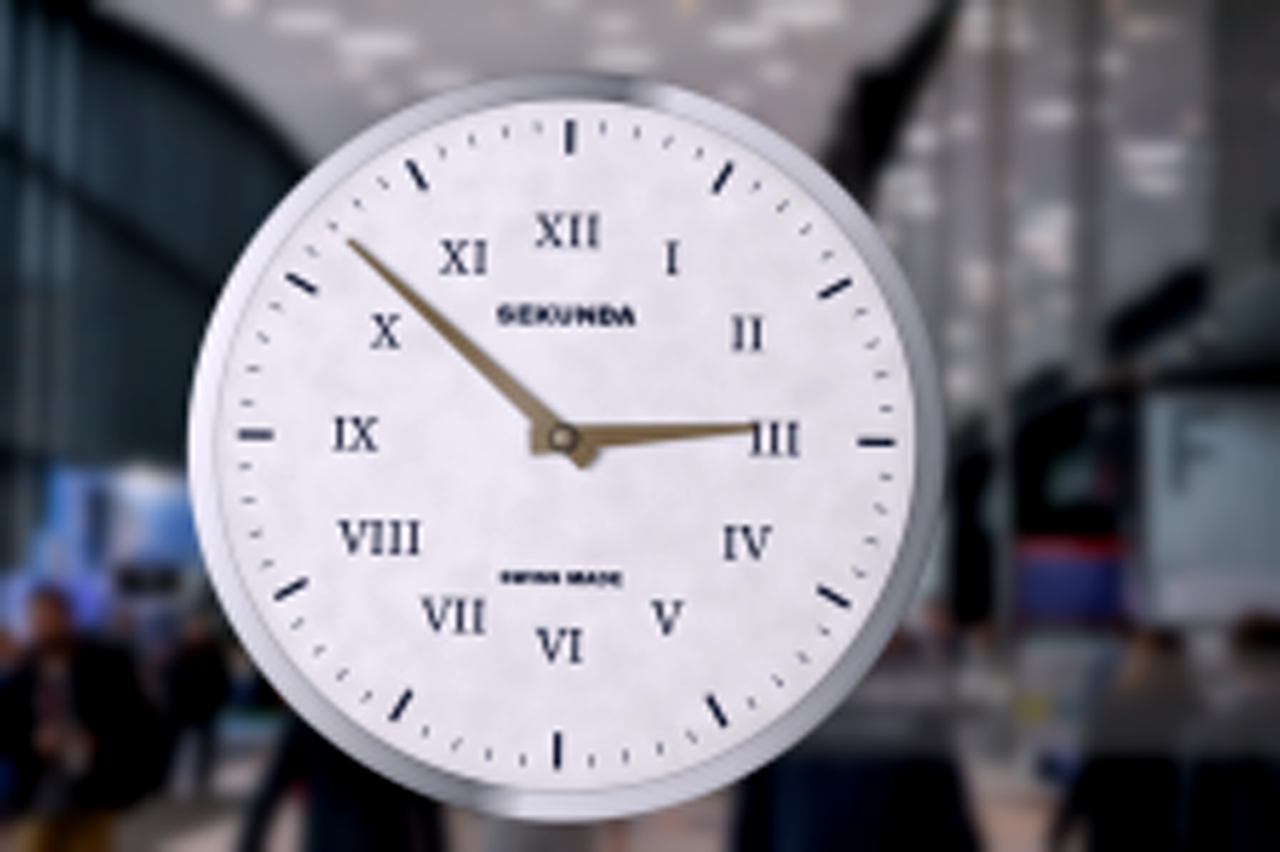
2:52
